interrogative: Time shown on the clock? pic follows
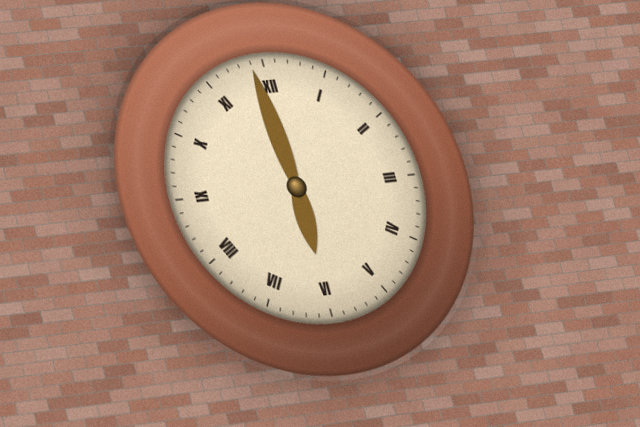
5:59
